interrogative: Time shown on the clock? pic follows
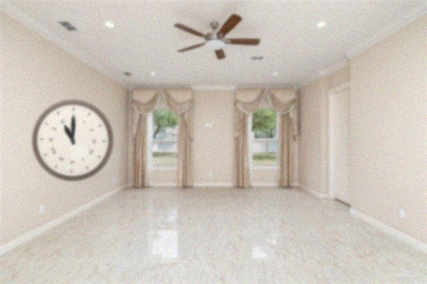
11:00
